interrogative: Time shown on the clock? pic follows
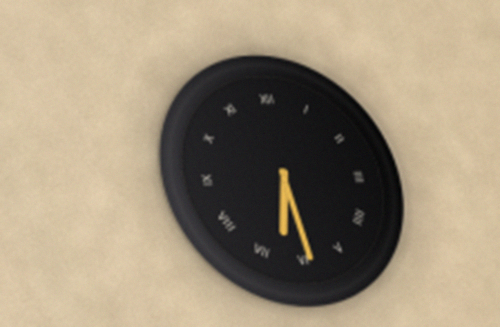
6:29
